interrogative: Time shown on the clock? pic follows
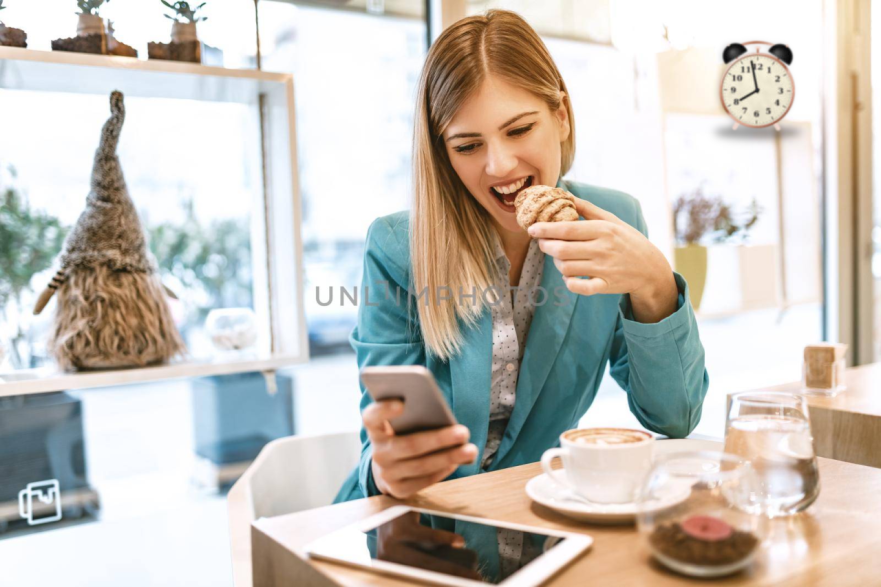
7:58
